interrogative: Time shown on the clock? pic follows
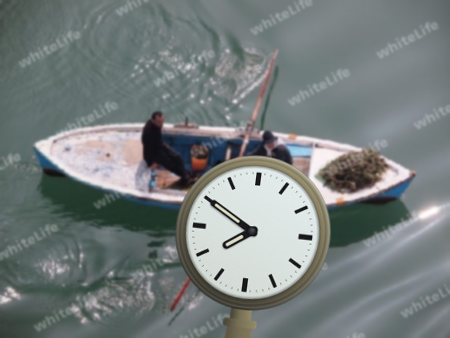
7:50
